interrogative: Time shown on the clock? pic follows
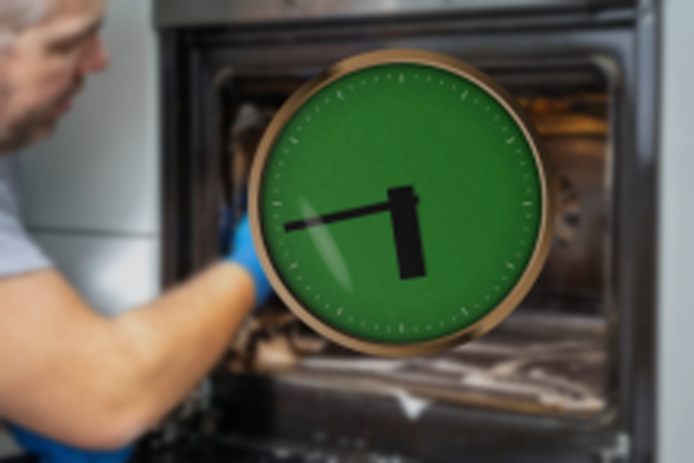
5:43
